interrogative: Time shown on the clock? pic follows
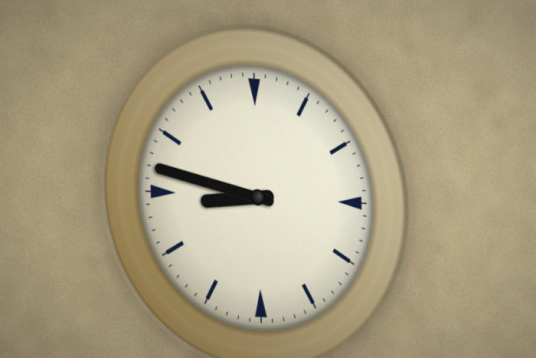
8:47
